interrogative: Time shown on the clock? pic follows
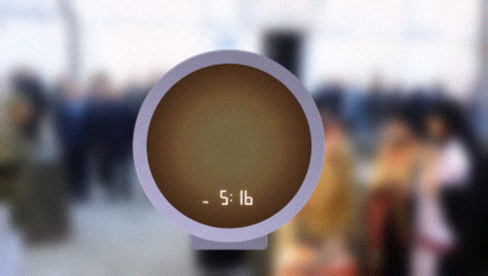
5:16
